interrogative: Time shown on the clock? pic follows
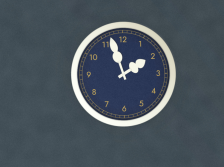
1:57
